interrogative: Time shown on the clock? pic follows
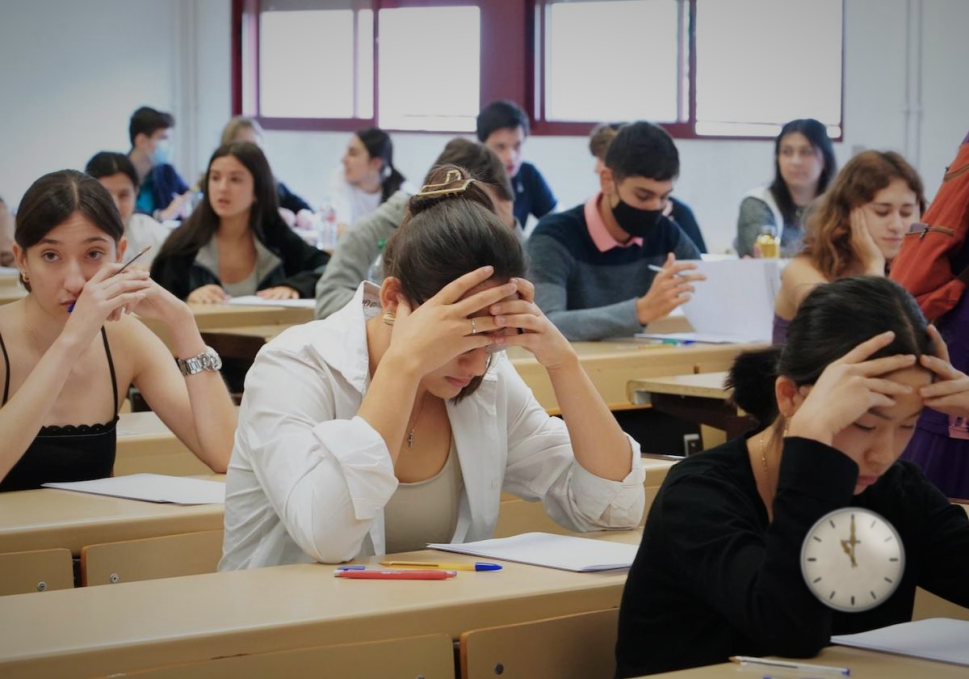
11:00
